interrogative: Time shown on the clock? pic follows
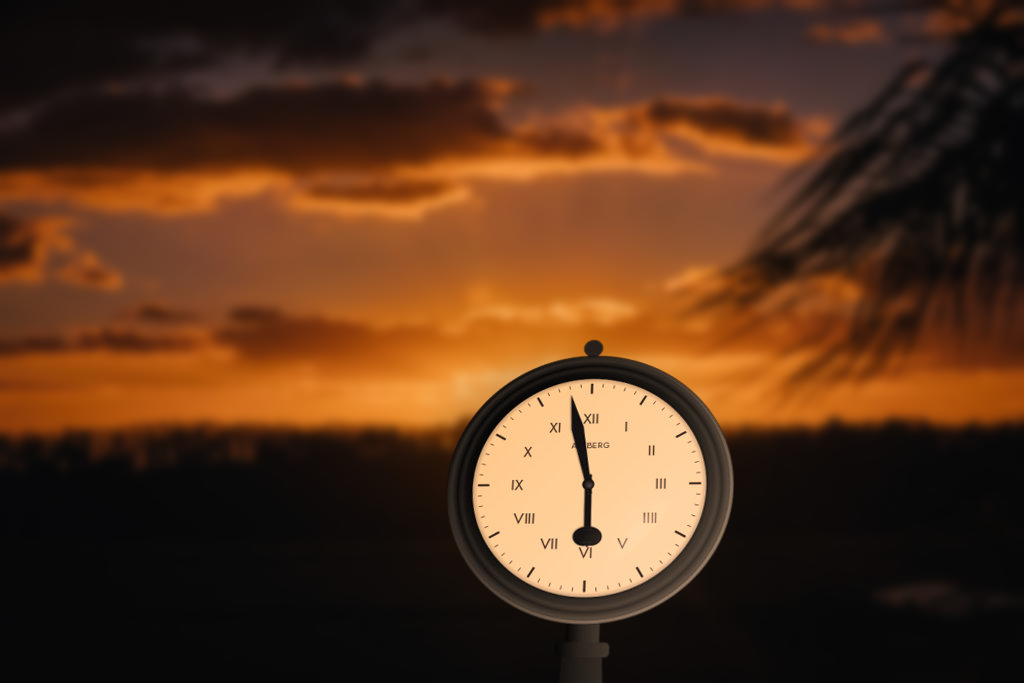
5:58
